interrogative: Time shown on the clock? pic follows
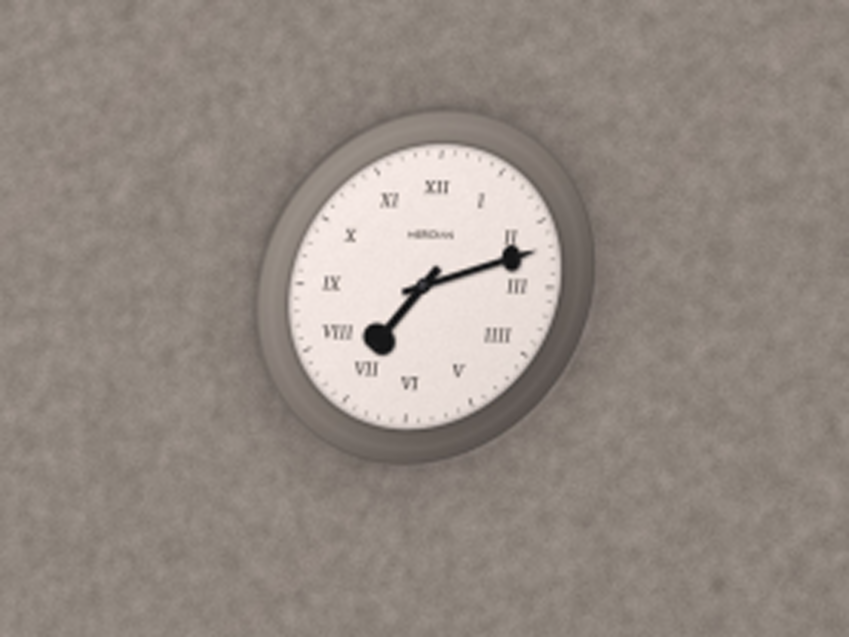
7:12
